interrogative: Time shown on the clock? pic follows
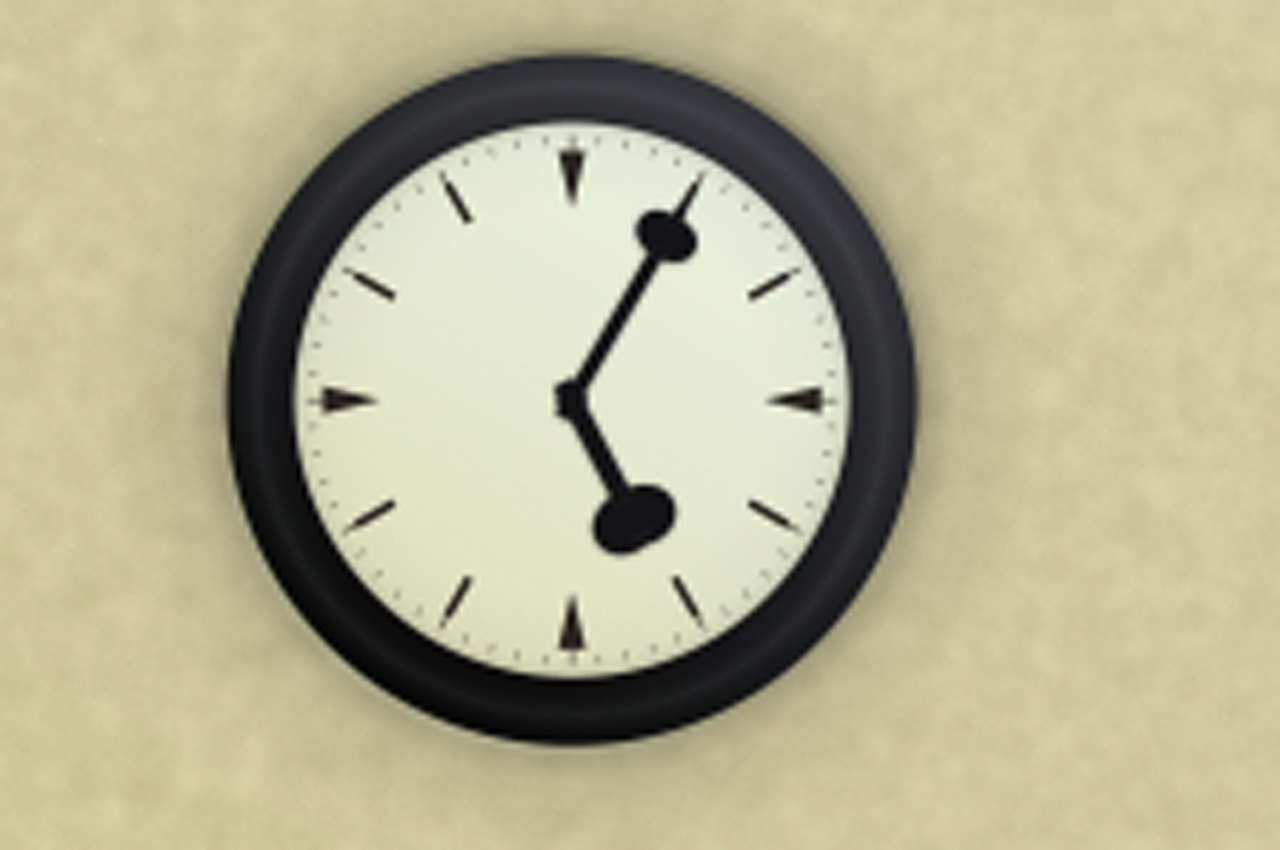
5:05
